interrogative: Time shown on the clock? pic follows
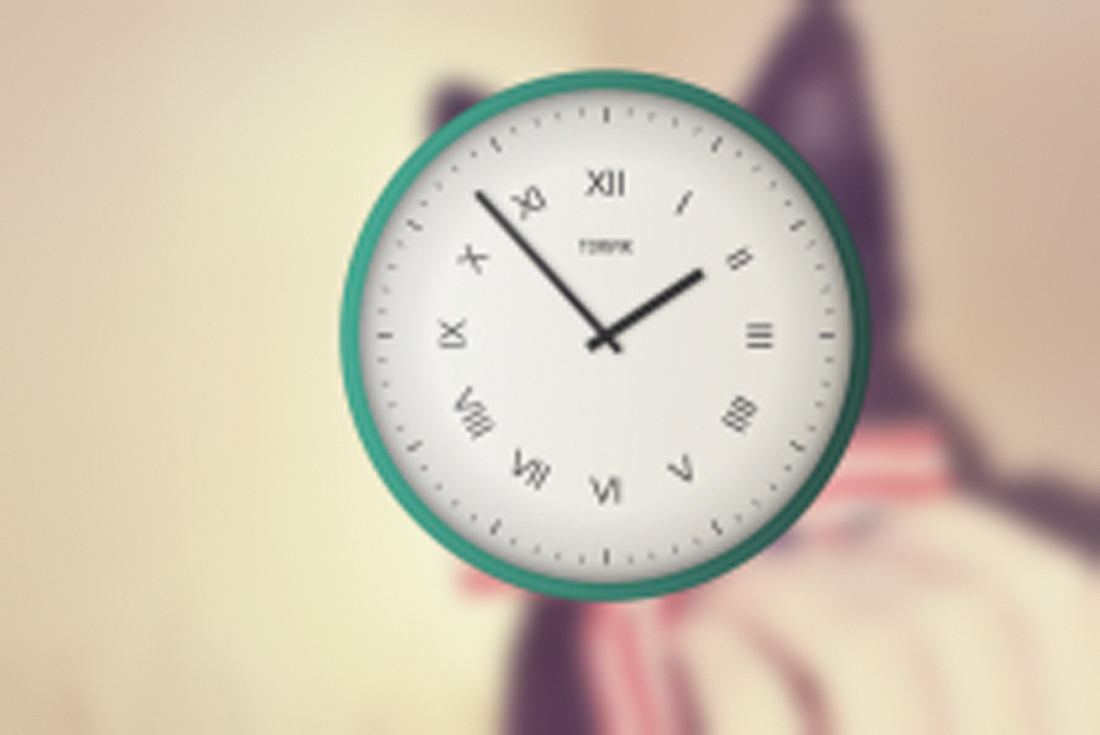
1:53
